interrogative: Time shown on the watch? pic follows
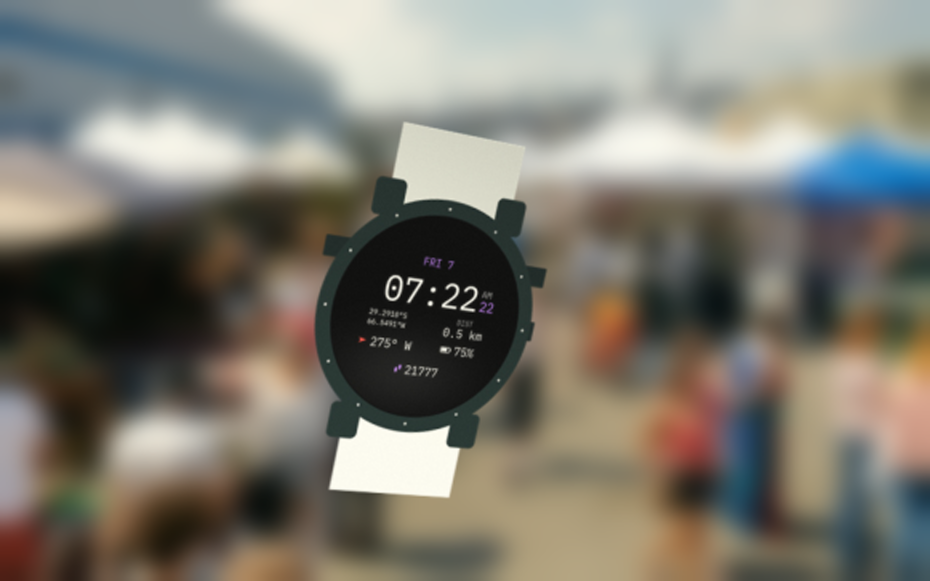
7:22:22
